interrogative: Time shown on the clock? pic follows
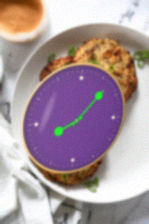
8:07
